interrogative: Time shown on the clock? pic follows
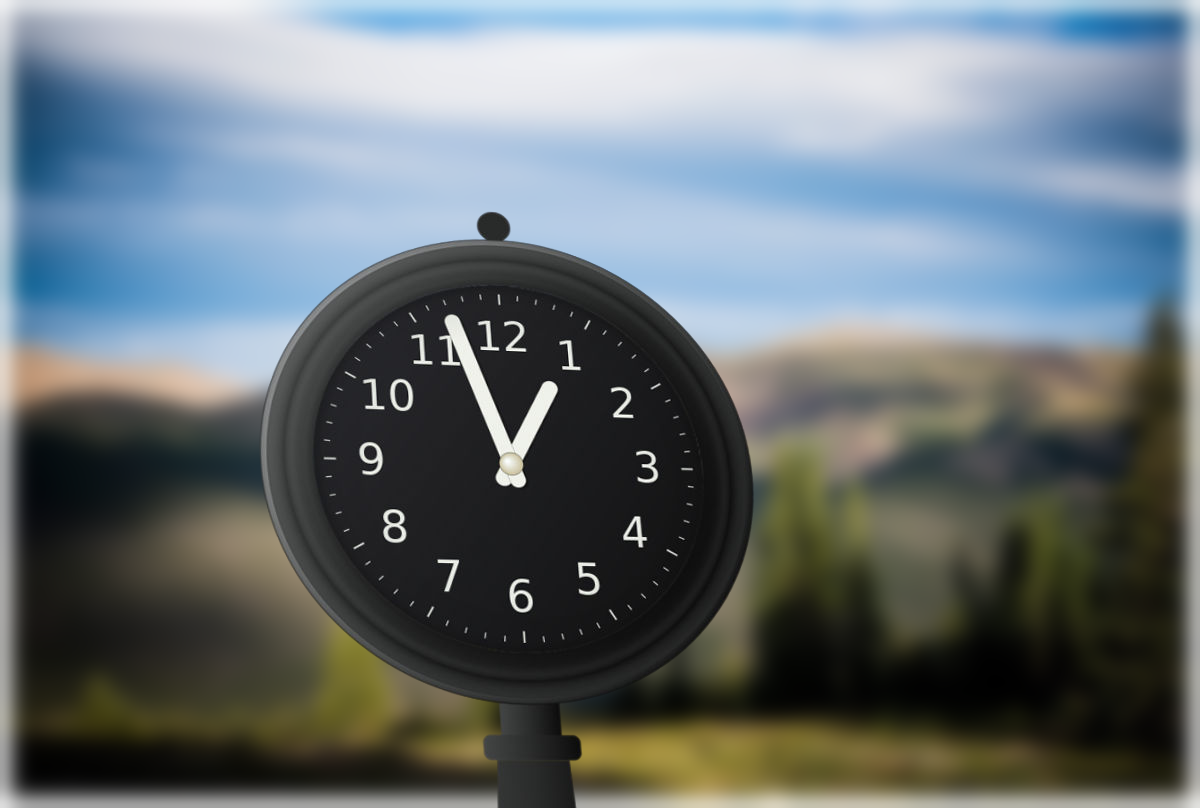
12:57
